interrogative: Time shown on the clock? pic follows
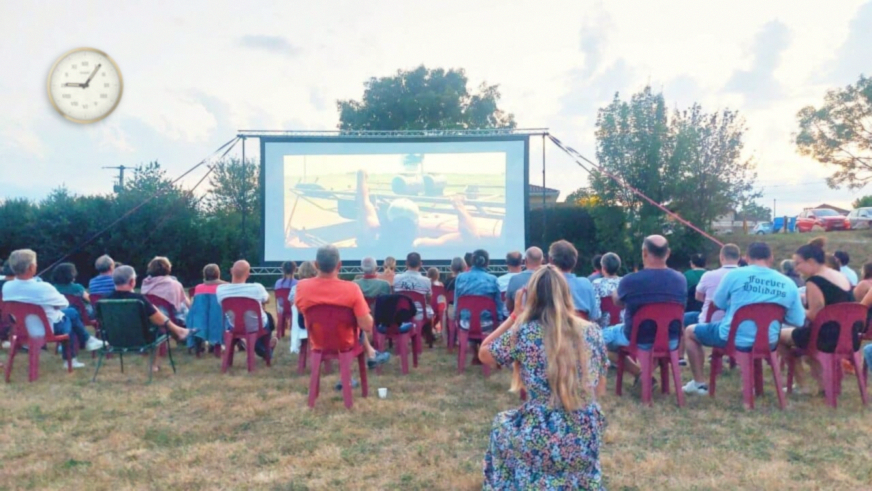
9:06
